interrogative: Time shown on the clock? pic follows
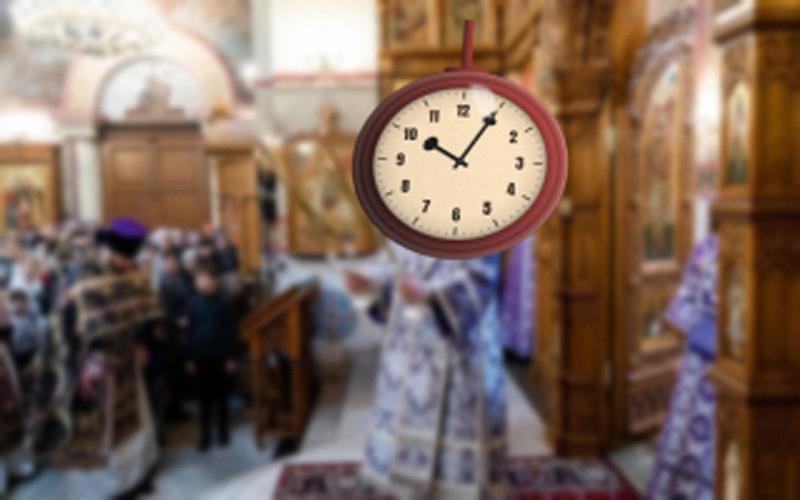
10:05
